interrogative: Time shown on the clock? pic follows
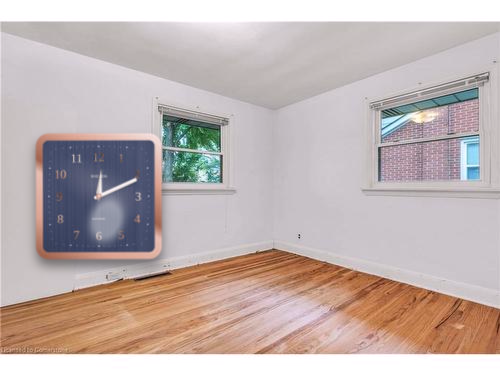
12:11
